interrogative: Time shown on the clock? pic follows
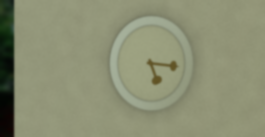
5:16
